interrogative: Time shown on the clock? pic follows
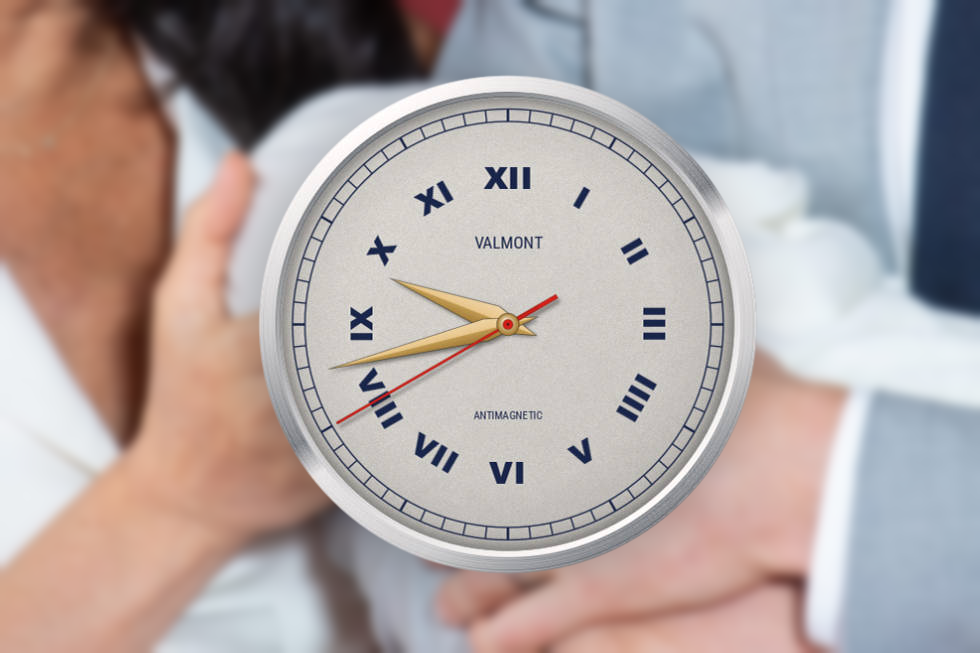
9:42:40
